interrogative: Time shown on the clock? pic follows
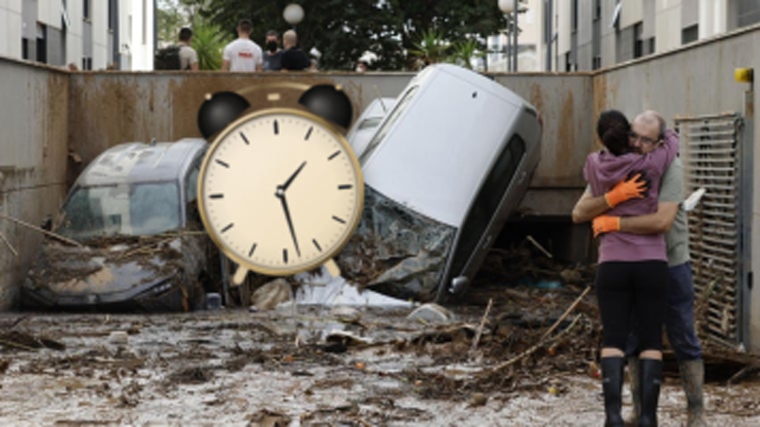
1:28
